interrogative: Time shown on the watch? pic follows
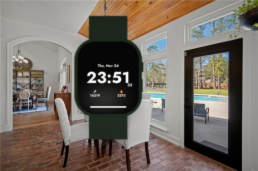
23:51
